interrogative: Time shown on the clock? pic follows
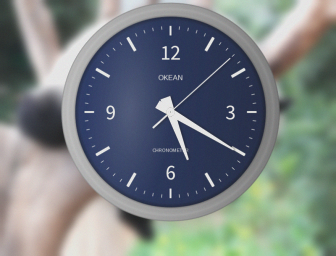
5:20:08
